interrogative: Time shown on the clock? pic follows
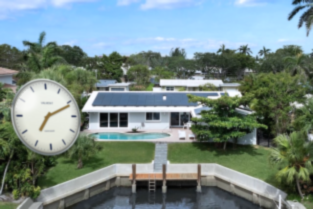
7:11
